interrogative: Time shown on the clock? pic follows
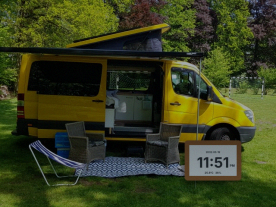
11:51
